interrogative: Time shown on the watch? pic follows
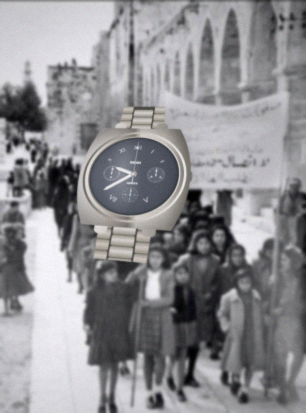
9:39
